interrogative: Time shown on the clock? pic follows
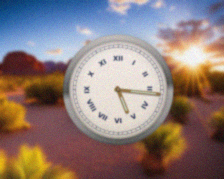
5:16
